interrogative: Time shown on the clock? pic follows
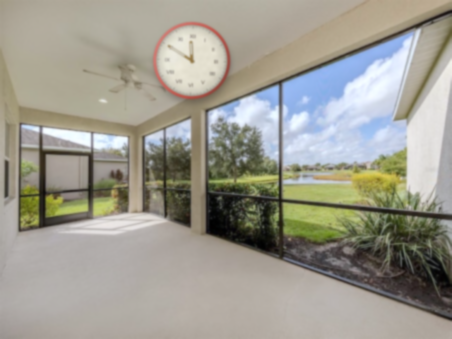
11:50
